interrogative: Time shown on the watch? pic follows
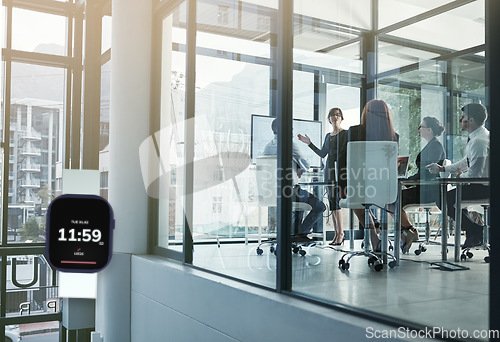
11:59
